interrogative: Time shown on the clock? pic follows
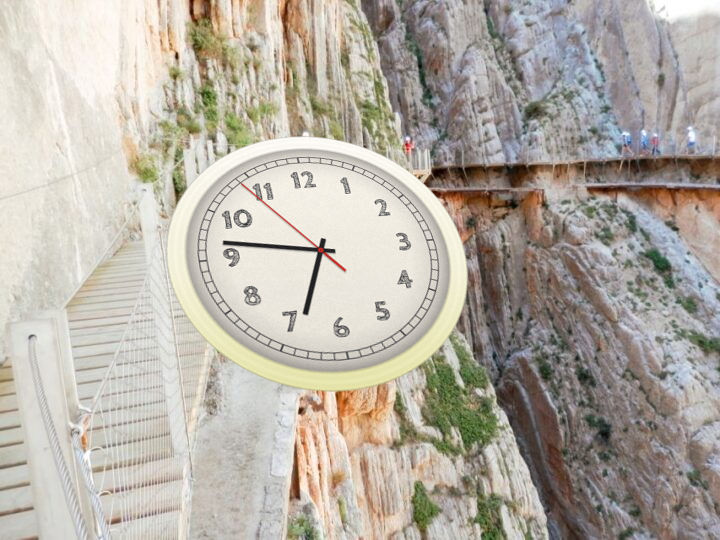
6:46:54
